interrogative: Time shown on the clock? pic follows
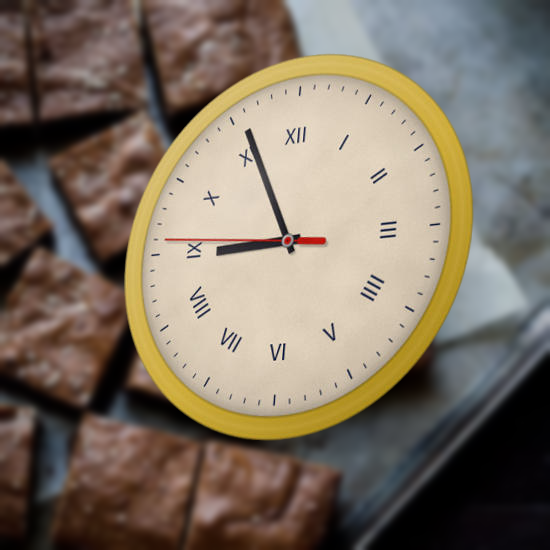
8:55:46
